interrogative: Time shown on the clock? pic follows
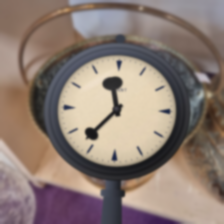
11:37
